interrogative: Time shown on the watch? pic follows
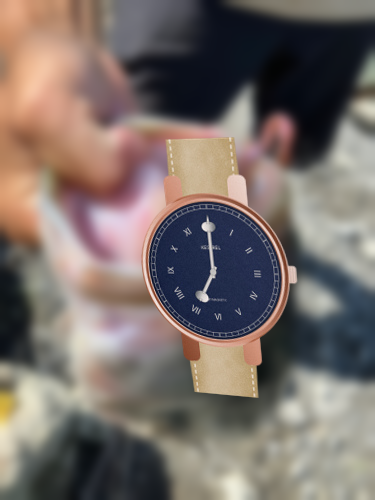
7:00
